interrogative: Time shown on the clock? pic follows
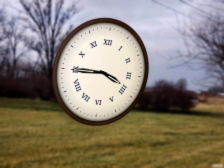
3:45
